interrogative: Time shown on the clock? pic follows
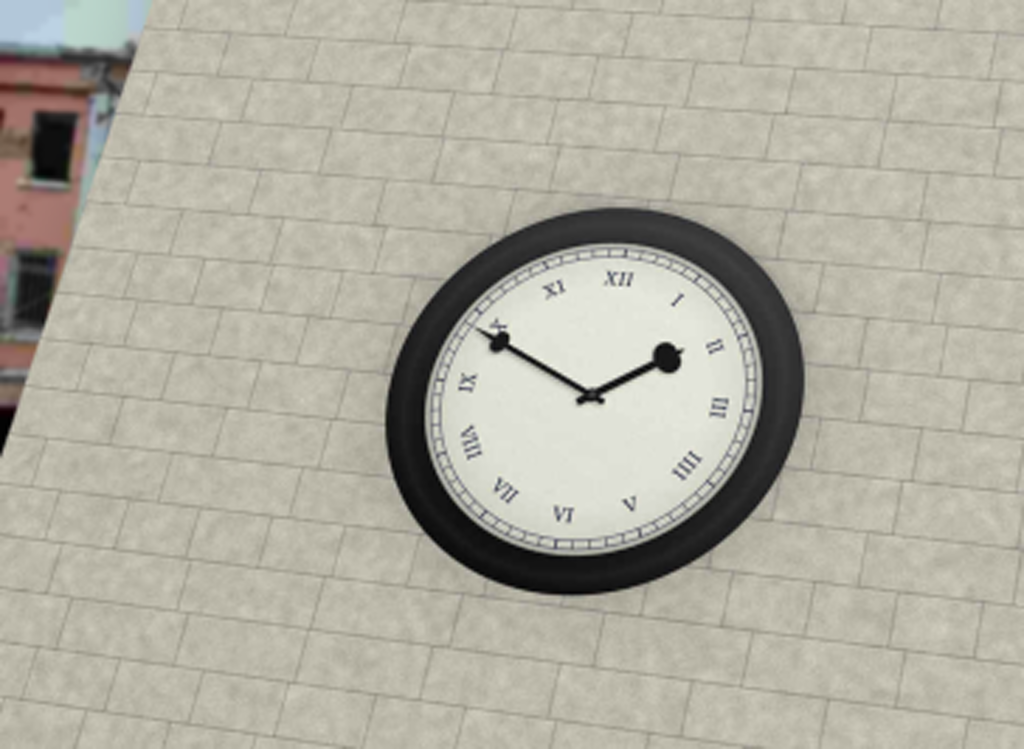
1:49
